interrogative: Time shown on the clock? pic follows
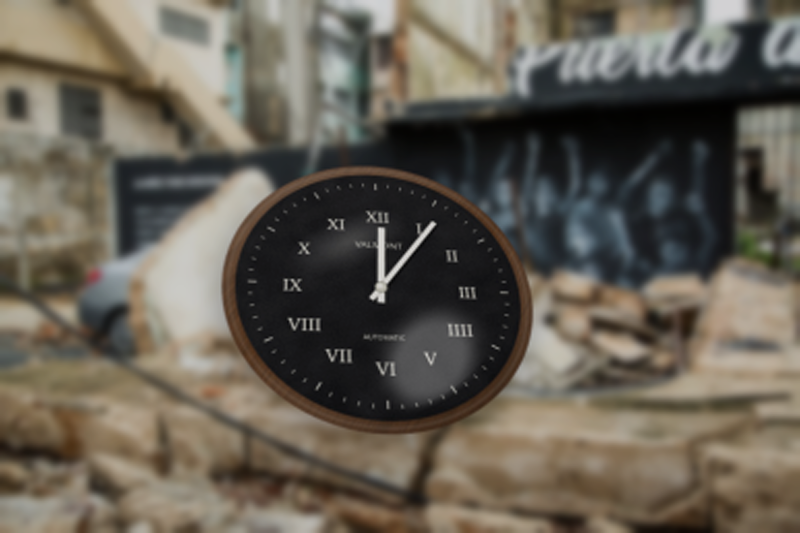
12:06
